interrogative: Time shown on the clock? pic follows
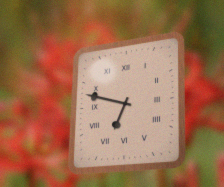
6:48
